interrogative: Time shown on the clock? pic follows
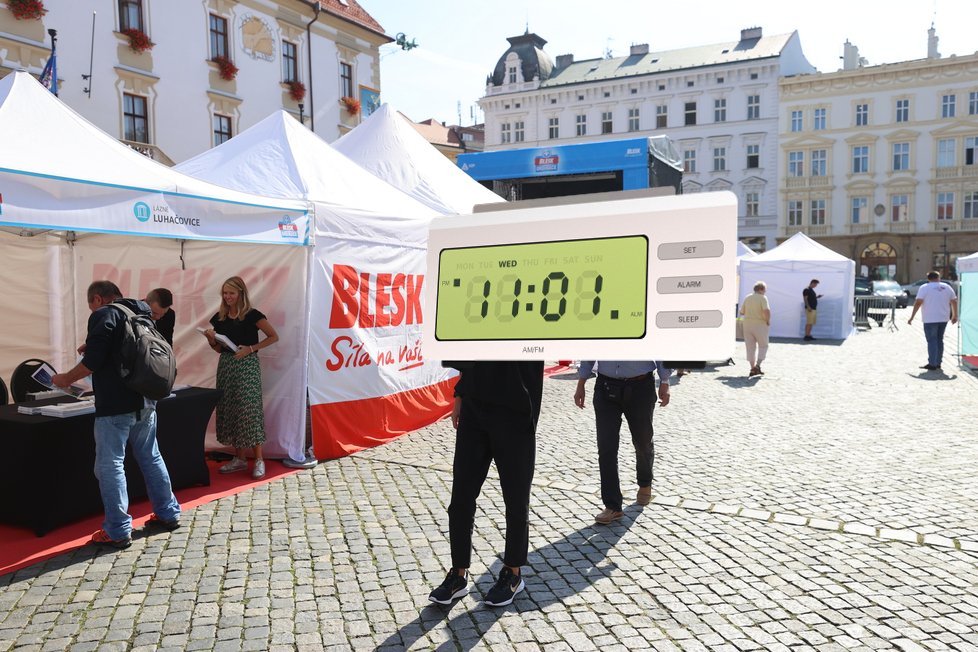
11:01
